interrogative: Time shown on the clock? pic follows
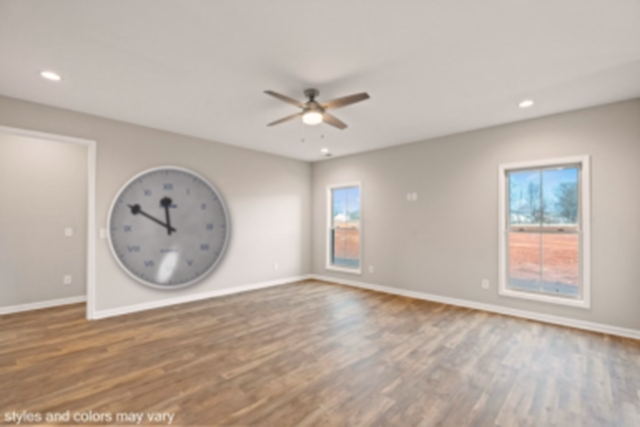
11:50
